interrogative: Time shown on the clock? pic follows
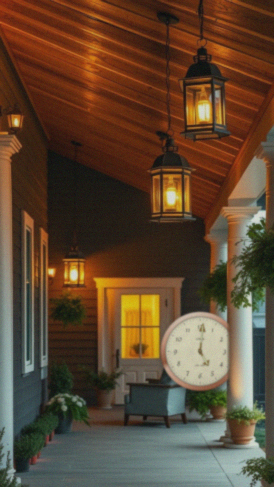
5:01
